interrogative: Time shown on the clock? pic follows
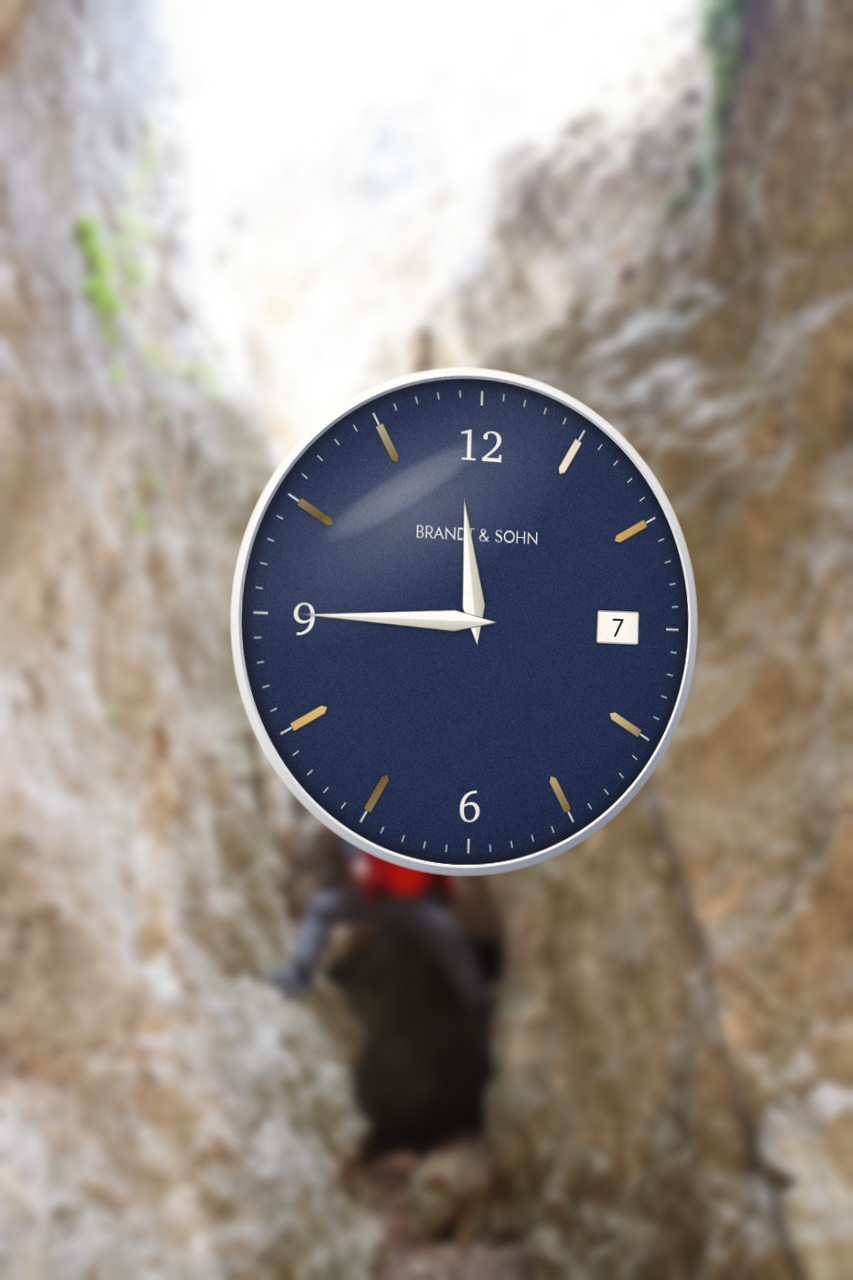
11:45
